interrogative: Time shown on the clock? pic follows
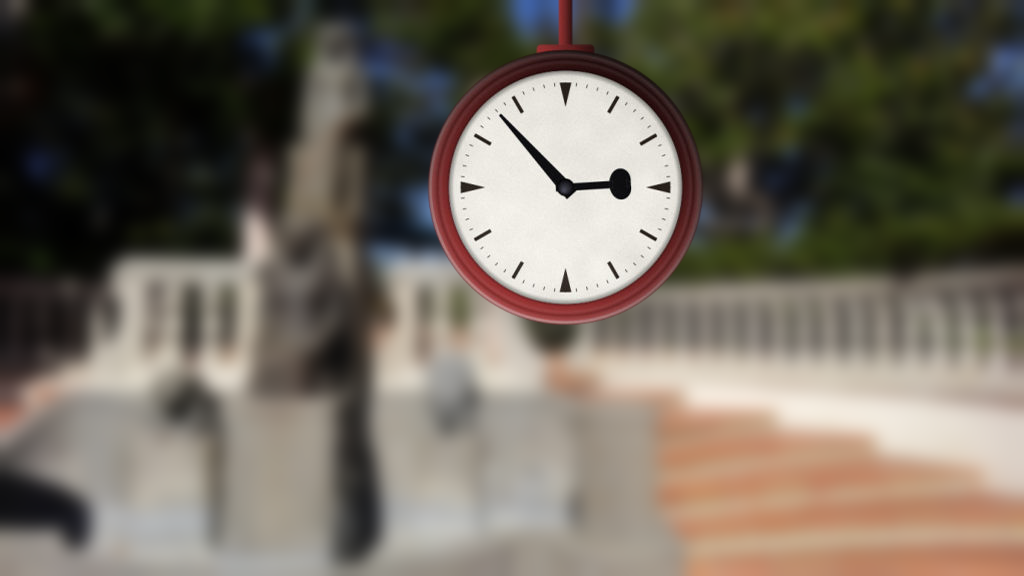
2:53
